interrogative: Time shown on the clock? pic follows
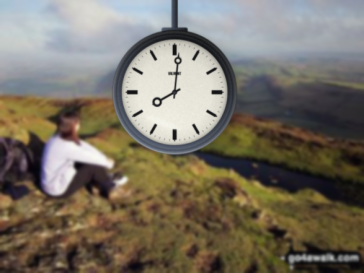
8:01
